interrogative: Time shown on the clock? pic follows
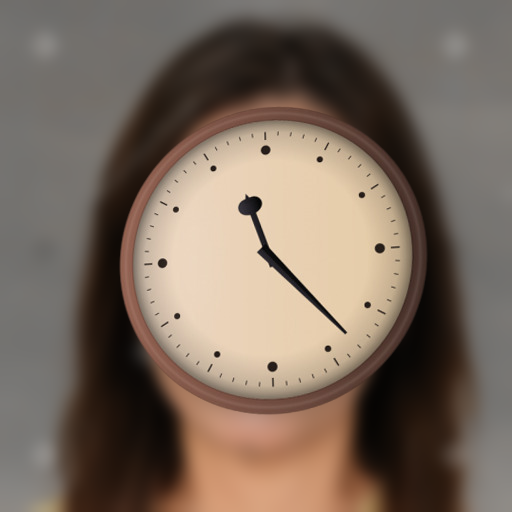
11:23
